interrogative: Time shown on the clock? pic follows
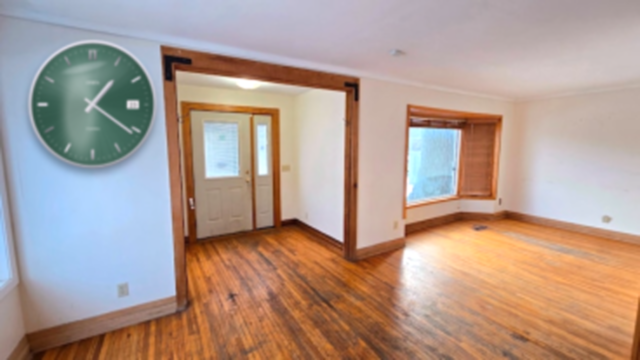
1:21
